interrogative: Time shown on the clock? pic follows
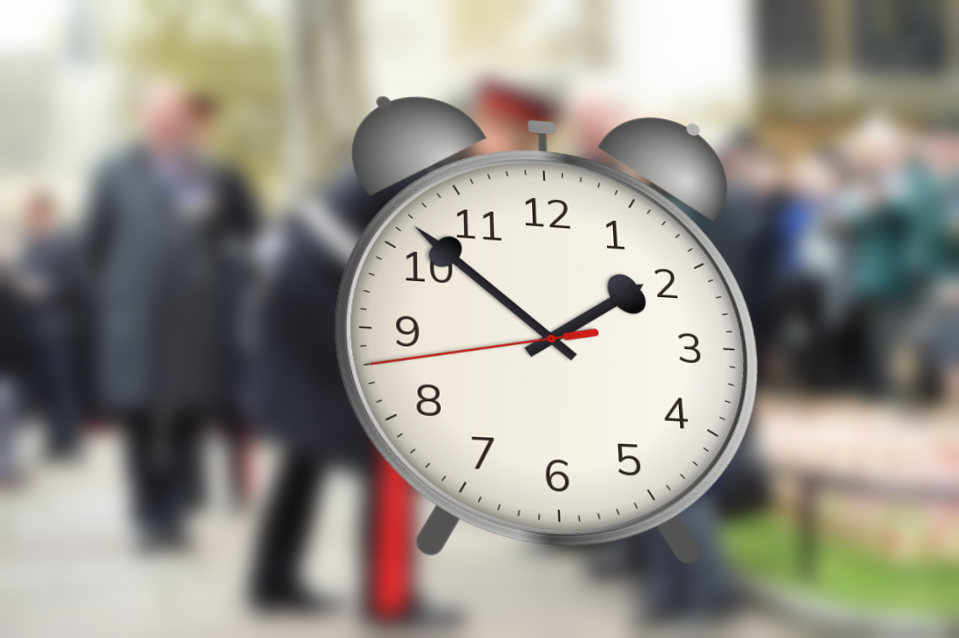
1:51:43
